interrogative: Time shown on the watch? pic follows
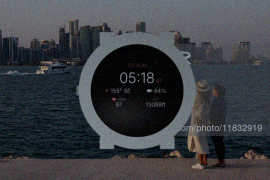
5:18
